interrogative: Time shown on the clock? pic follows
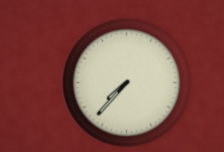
7:37
